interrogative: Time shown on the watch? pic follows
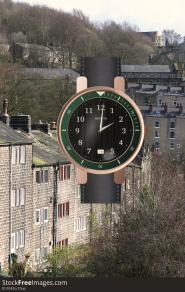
2:01
